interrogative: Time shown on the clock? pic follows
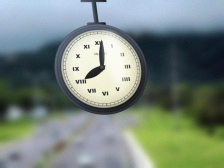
8:01
